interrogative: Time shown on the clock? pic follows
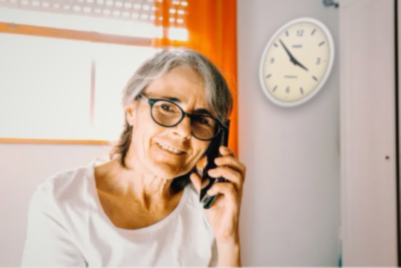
3:52
